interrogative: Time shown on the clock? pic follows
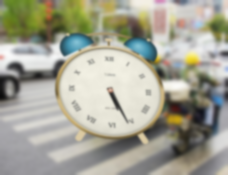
5:26
